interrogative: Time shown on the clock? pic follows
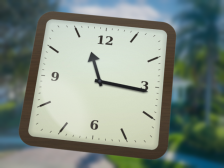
11:16
